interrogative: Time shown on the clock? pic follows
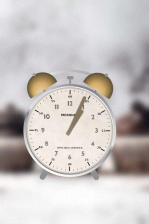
1:04
